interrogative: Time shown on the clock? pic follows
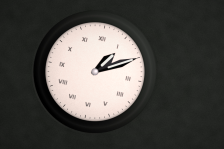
1:10
